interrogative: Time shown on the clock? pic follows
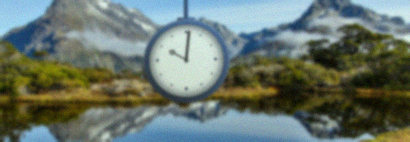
10:01
